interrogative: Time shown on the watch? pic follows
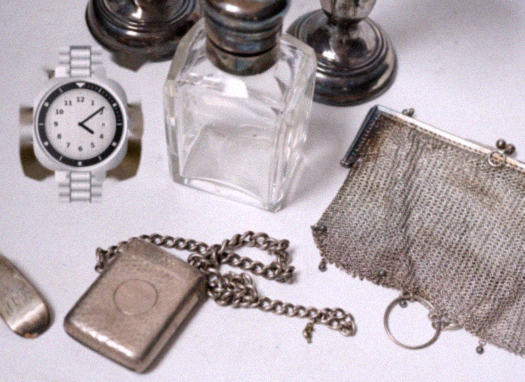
4:09
